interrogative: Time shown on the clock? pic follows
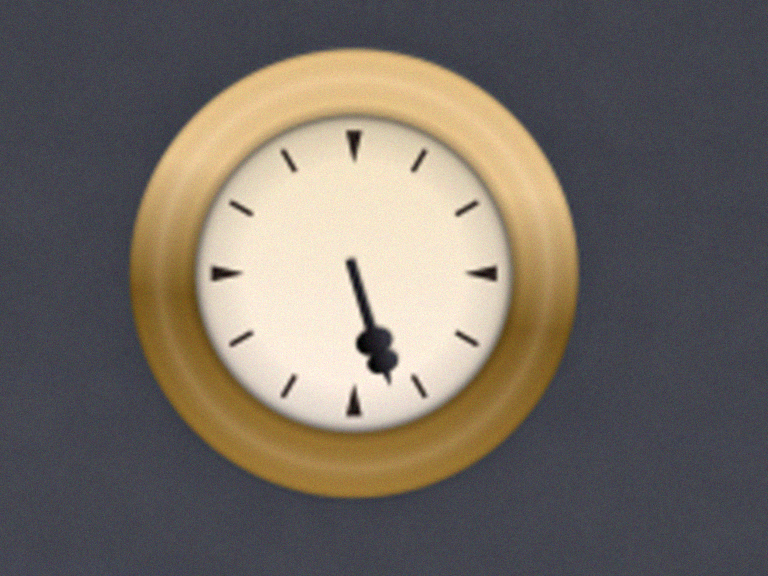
5:27
